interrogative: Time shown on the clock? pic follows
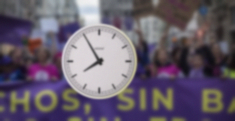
7:55
